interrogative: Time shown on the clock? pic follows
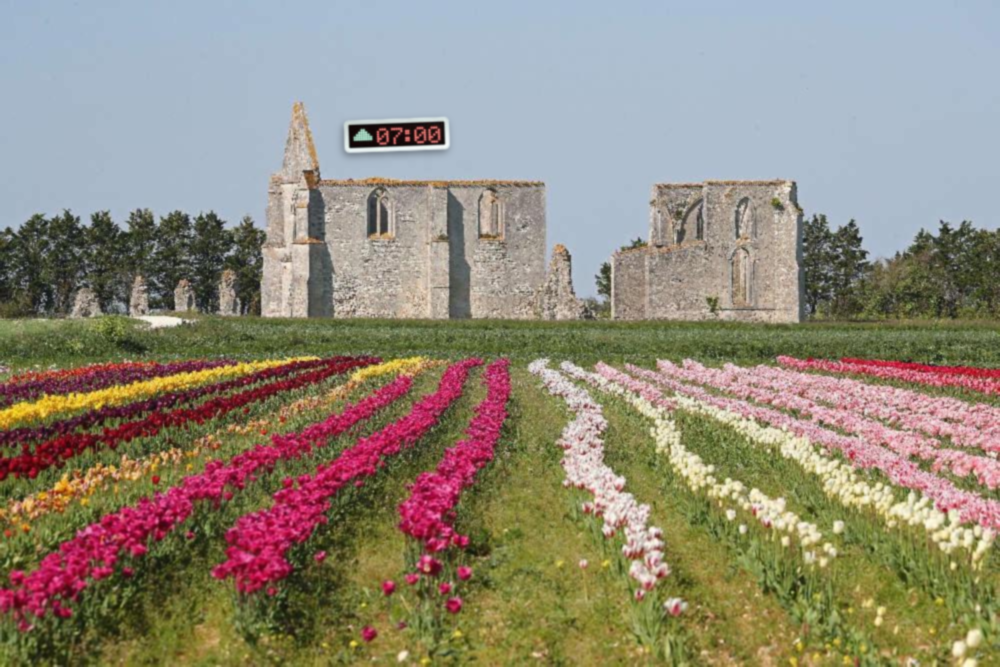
7:00
